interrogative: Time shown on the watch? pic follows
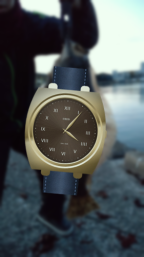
4:06
